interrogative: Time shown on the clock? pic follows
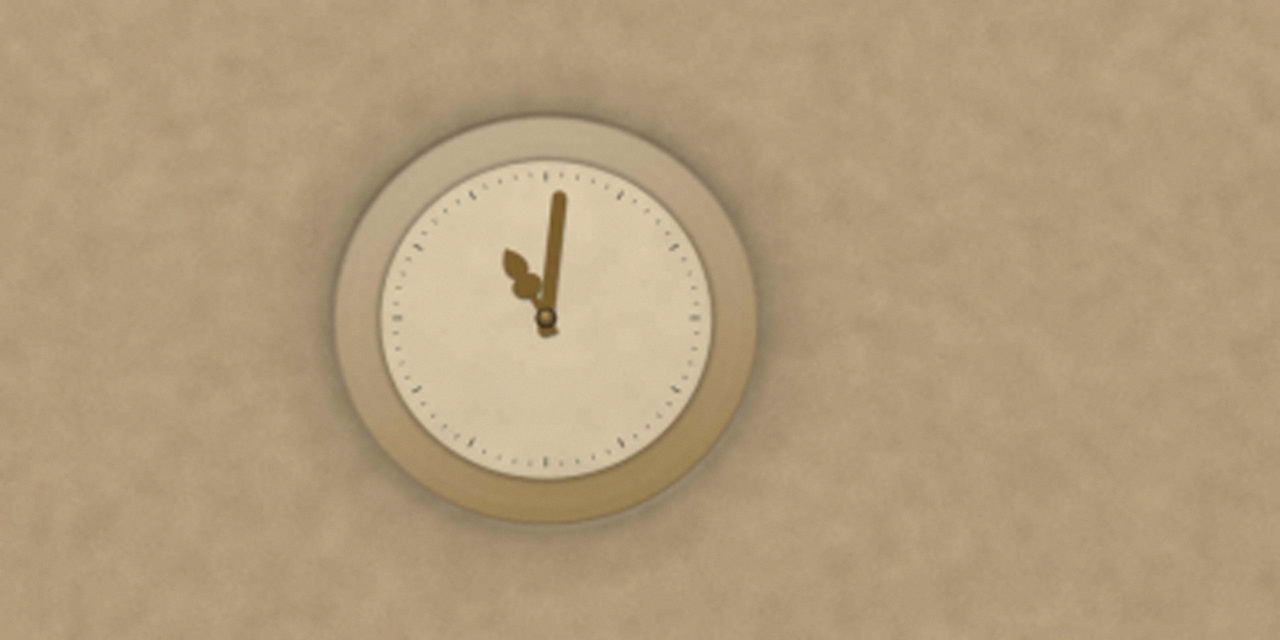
11:01
